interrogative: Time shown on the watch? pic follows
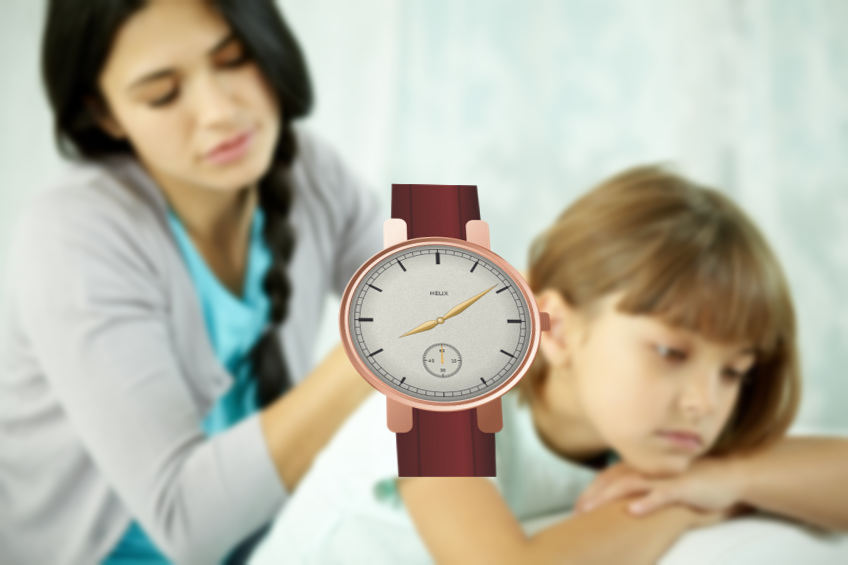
8:09
